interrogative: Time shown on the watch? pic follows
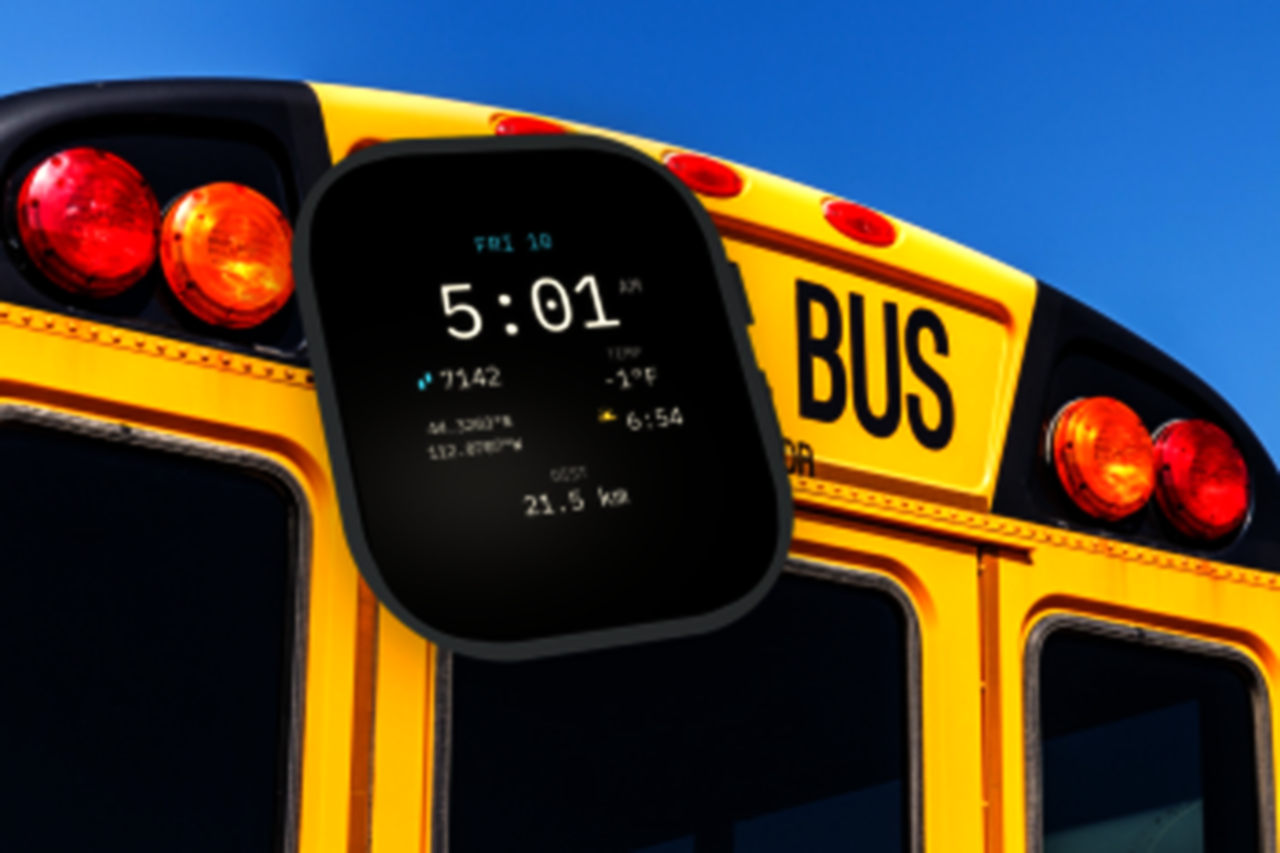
5:01
